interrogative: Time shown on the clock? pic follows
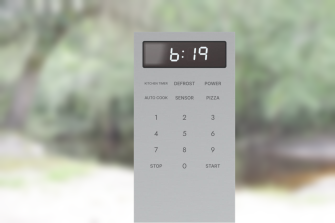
6:19
